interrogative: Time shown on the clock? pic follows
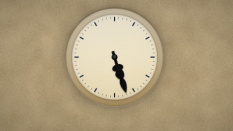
5:27
